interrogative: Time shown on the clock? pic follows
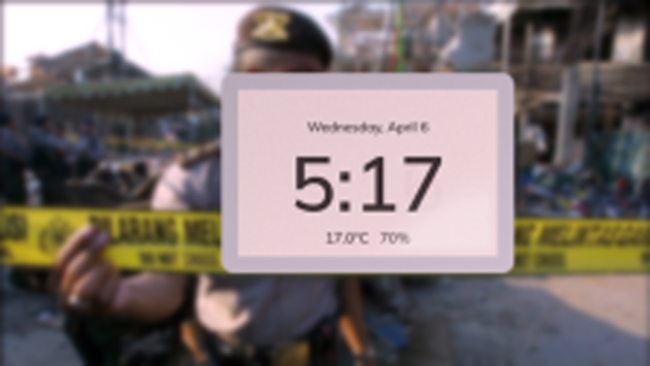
5:17
